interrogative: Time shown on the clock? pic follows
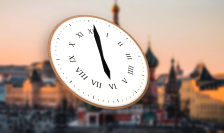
6:01
